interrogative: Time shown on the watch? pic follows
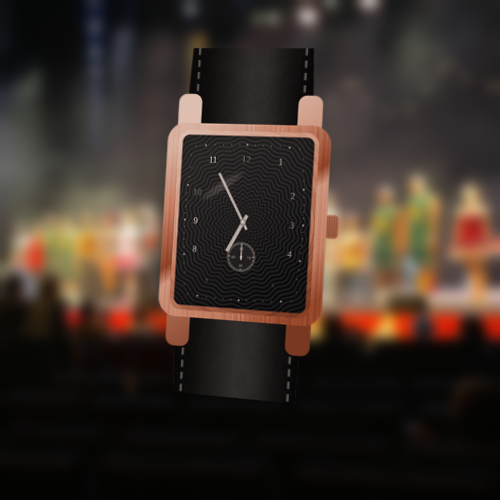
6:55
